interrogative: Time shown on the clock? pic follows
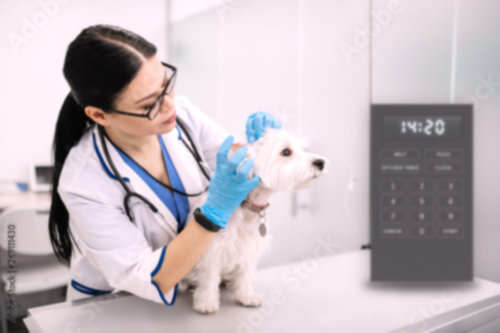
14:20
